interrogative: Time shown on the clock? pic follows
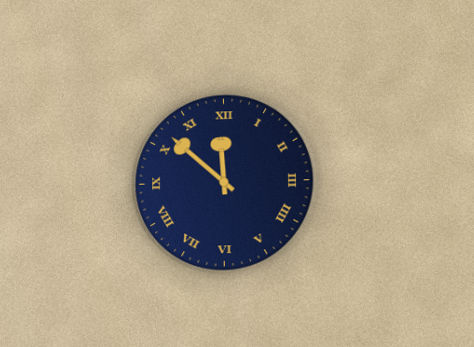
11:52
